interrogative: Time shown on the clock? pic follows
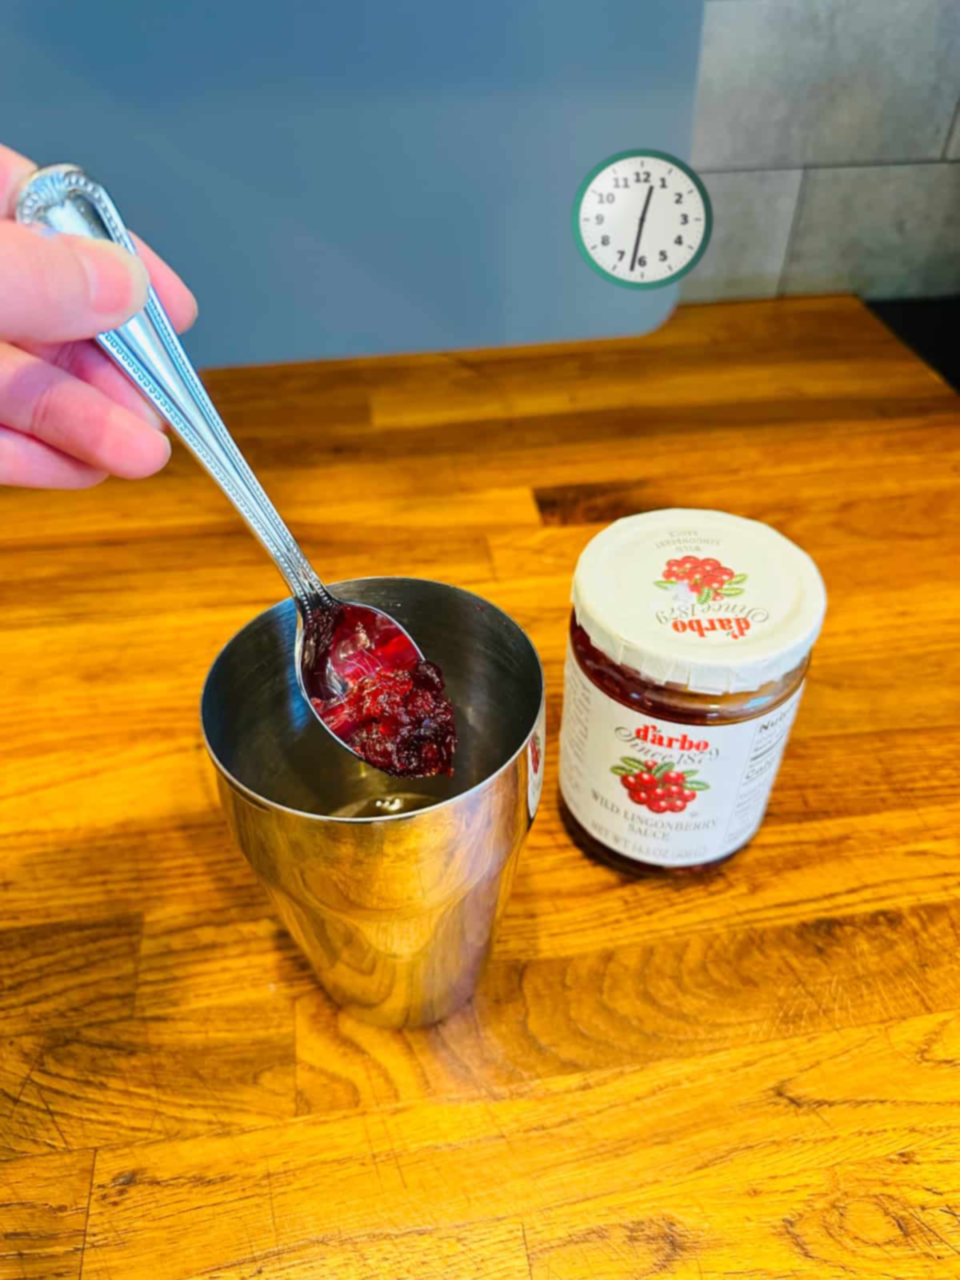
12:32
